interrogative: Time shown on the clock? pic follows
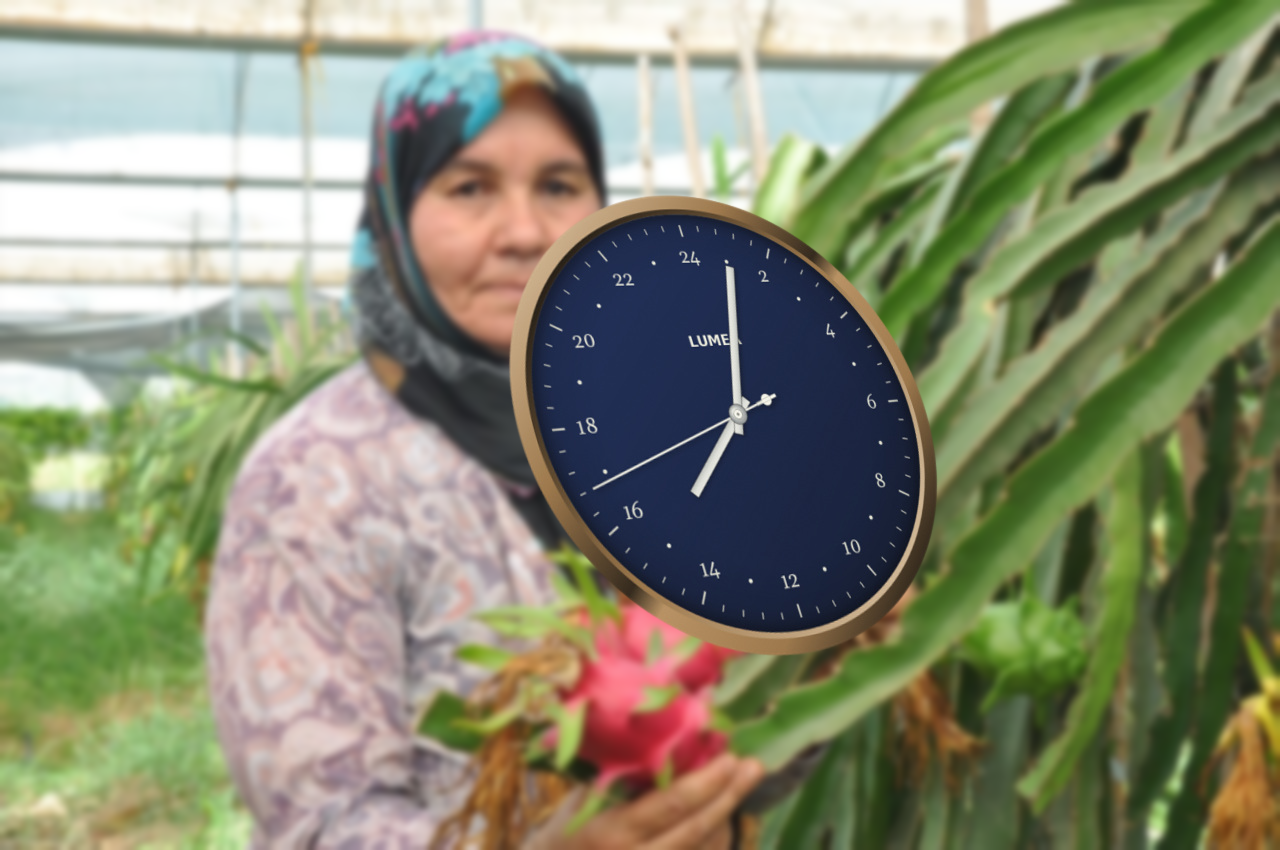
15:02:42
